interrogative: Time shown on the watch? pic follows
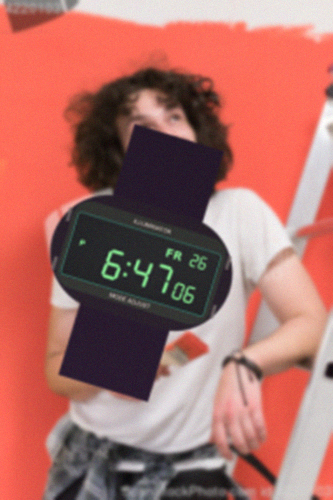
6:47:06
